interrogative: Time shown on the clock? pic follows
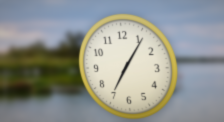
7:06
